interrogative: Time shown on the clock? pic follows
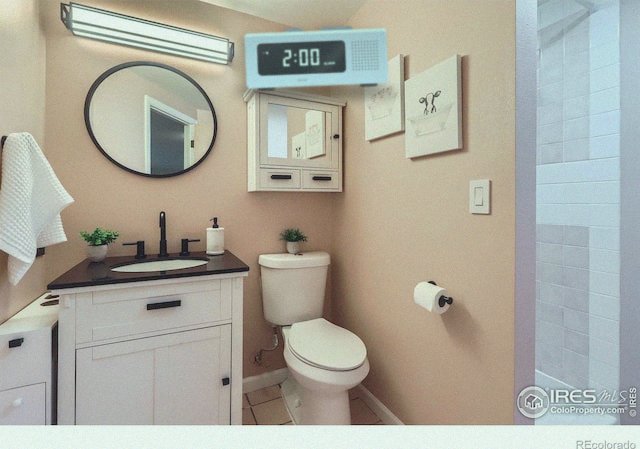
2:00
